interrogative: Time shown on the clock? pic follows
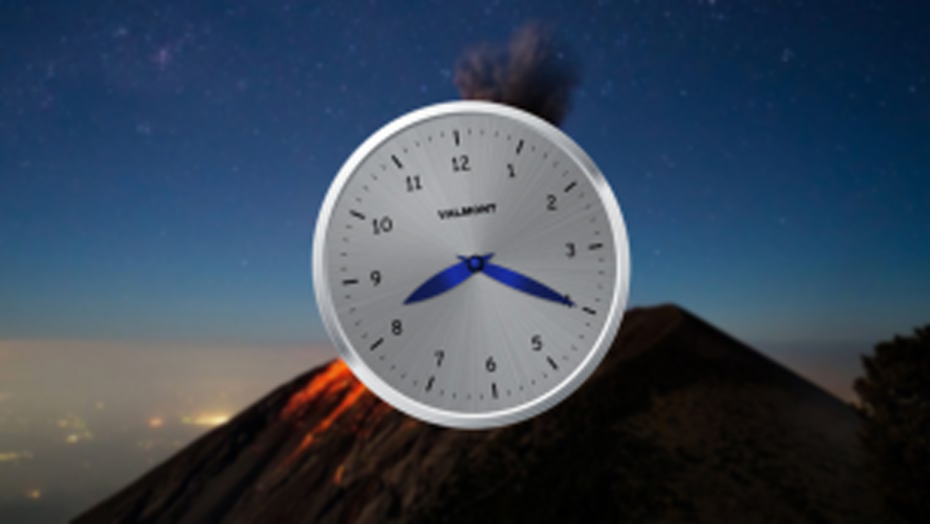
8:20
